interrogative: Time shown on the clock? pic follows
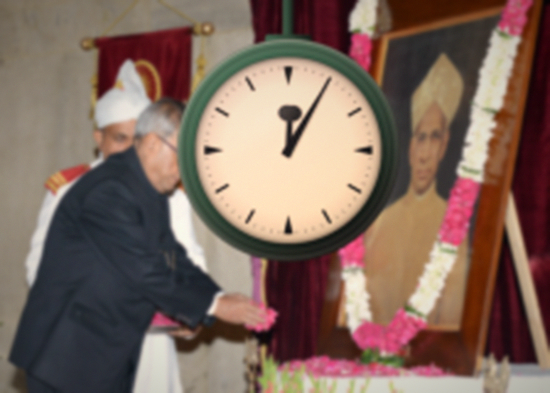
12:05
